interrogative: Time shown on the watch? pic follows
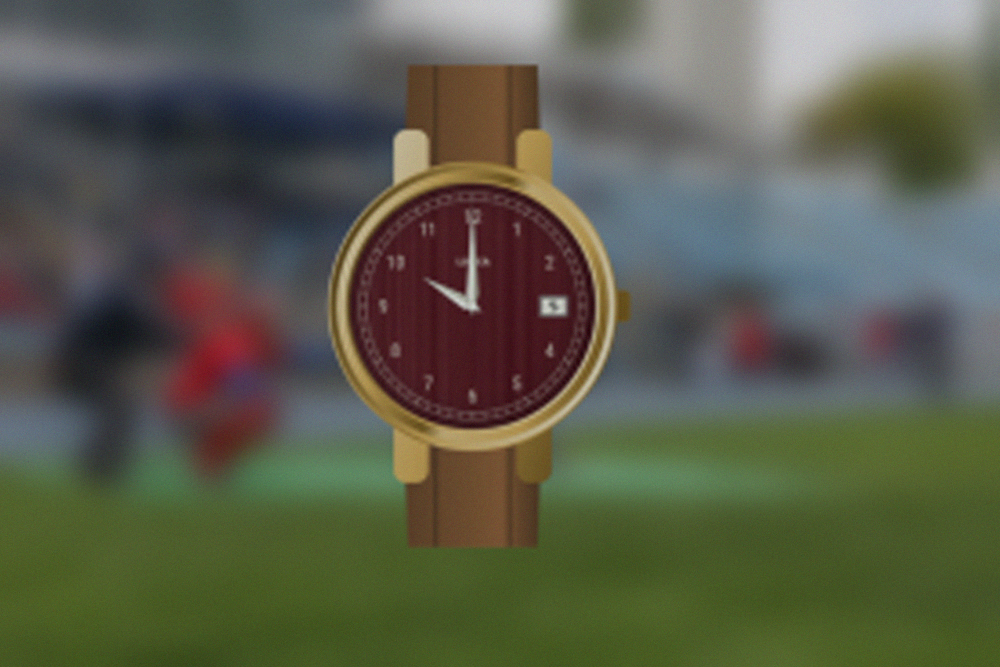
10:00
